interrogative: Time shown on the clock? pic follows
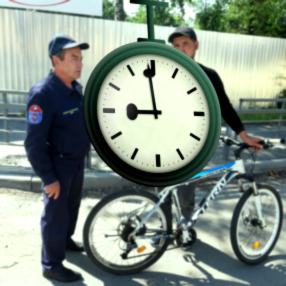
8:59
